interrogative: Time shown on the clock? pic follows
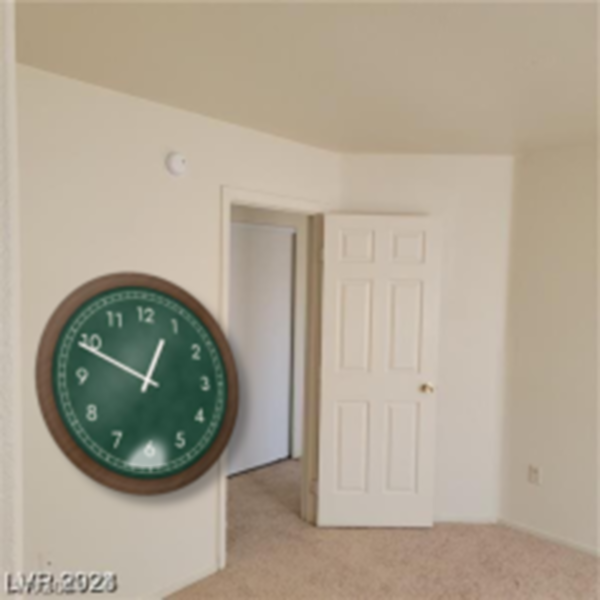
12:49
